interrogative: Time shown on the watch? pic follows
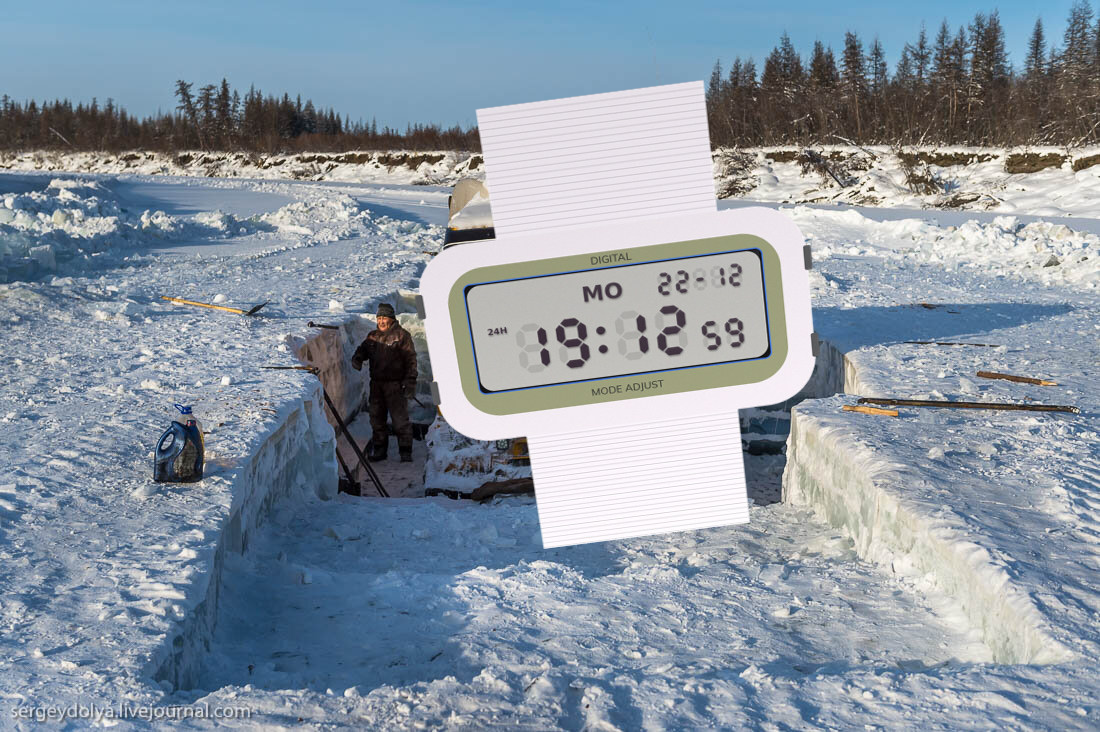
19:12:59
